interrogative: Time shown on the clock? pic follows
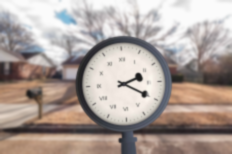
2:20
